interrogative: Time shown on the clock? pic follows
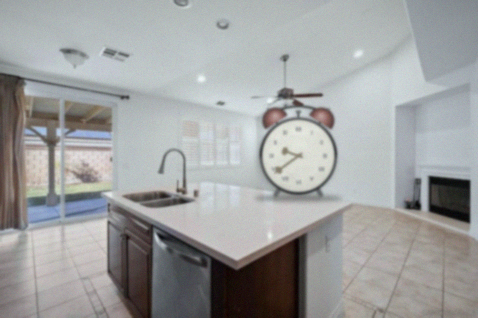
9:39
